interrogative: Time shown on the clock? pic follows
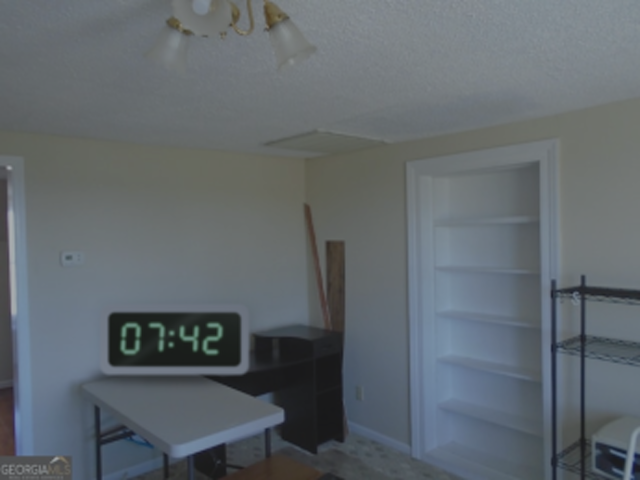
7:42
